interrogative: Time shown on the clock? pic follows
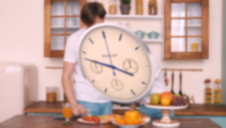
3:48
